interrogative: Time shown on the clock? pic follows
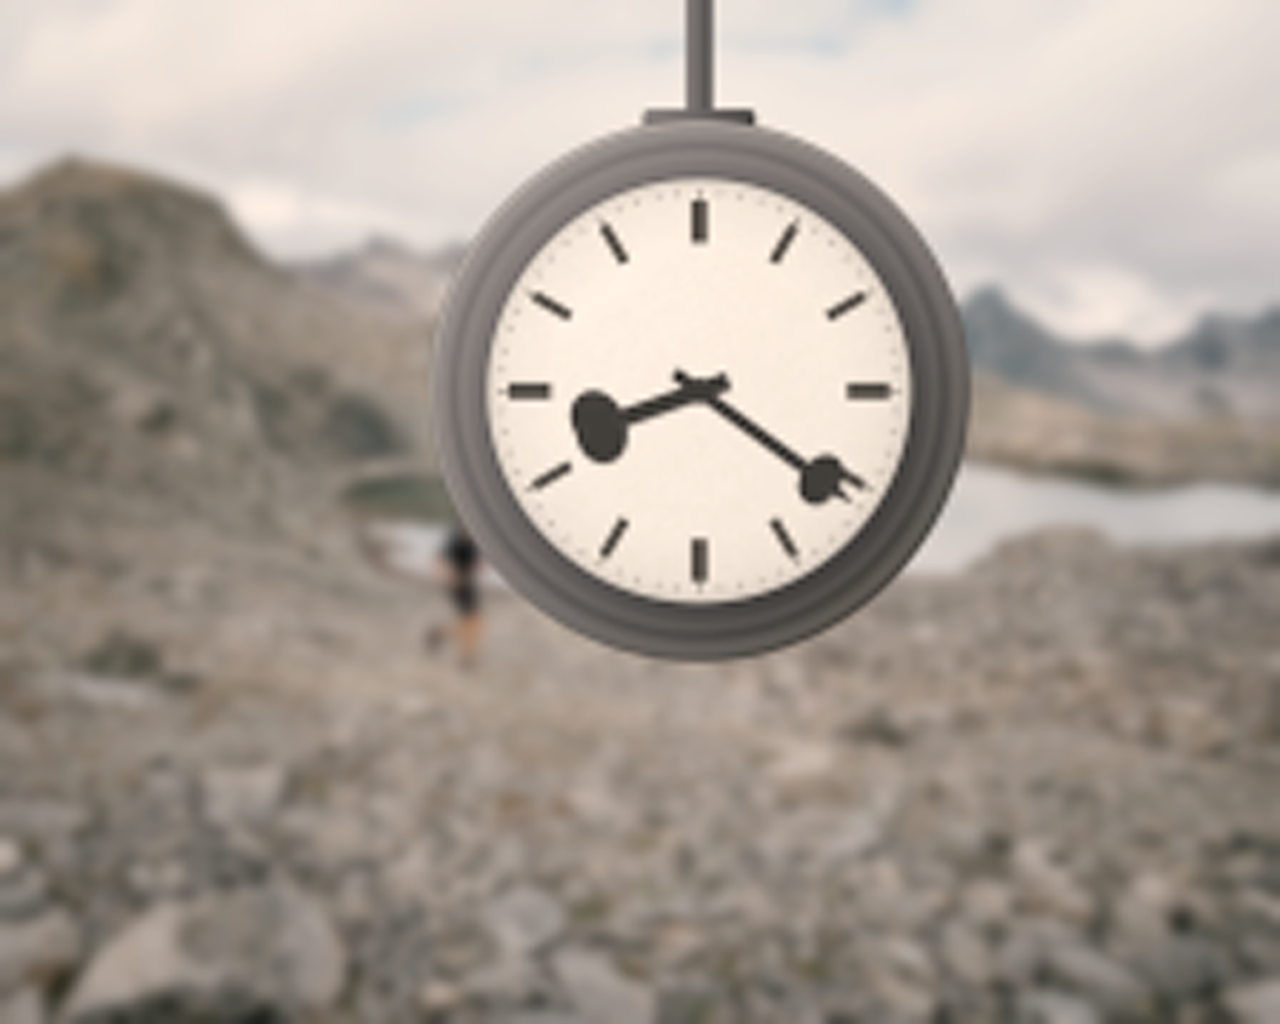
8:21
